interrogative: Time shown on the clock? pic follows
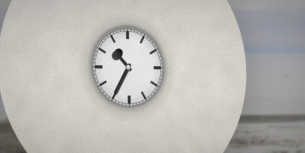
10:35
